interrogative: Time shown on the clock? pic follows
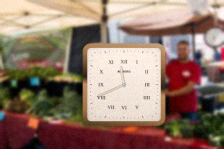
11:41
